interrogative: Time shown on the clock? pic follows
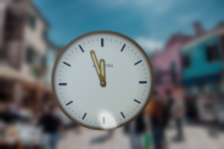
11:57
